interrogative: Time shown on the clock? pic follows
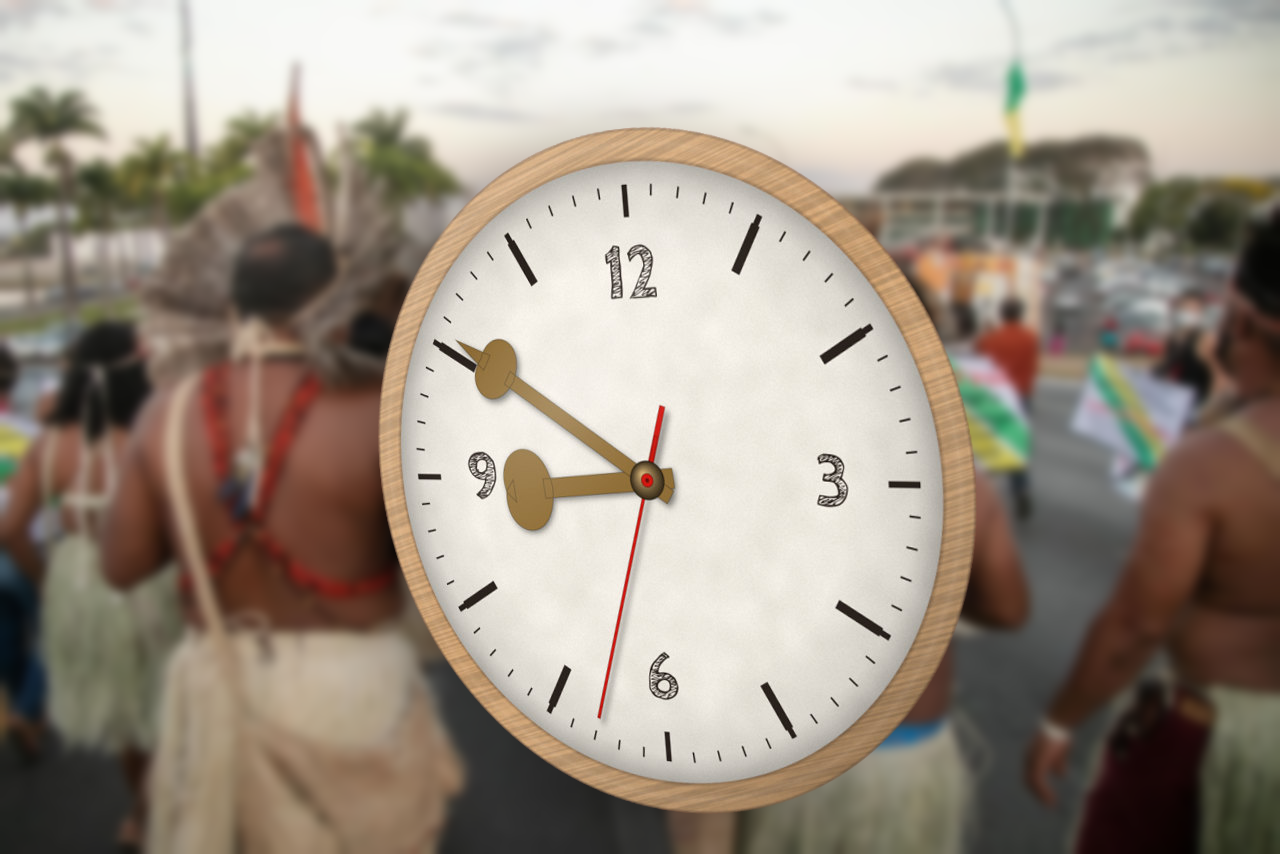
8:50:33
